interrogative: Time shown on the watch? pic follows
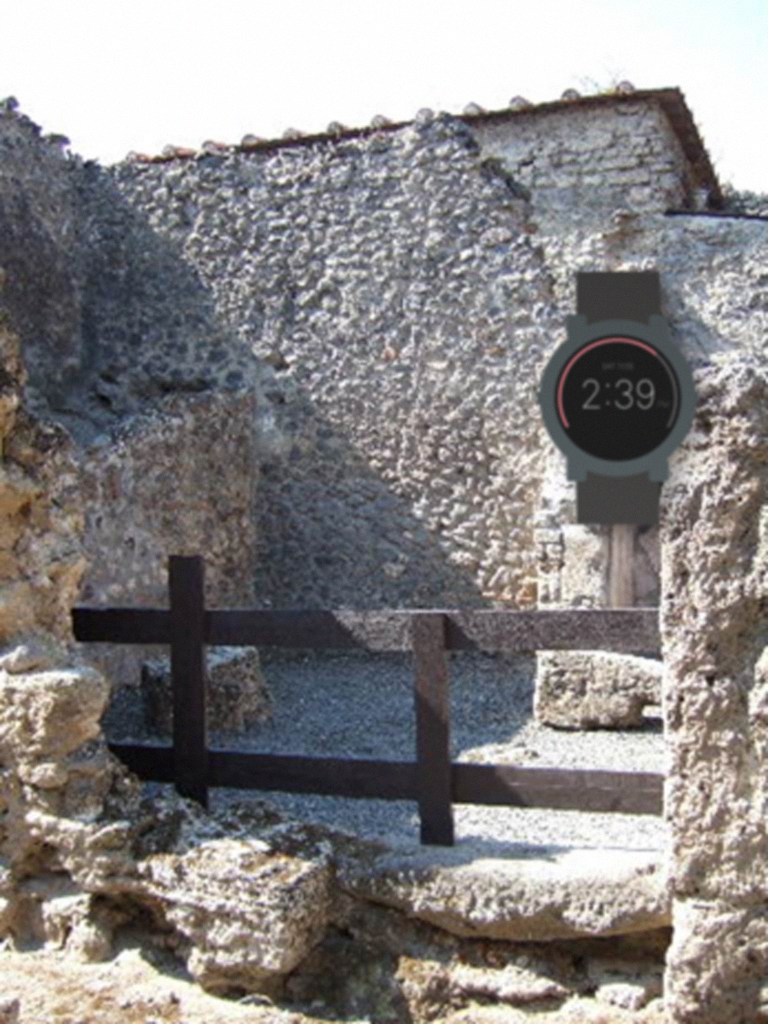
2:39
